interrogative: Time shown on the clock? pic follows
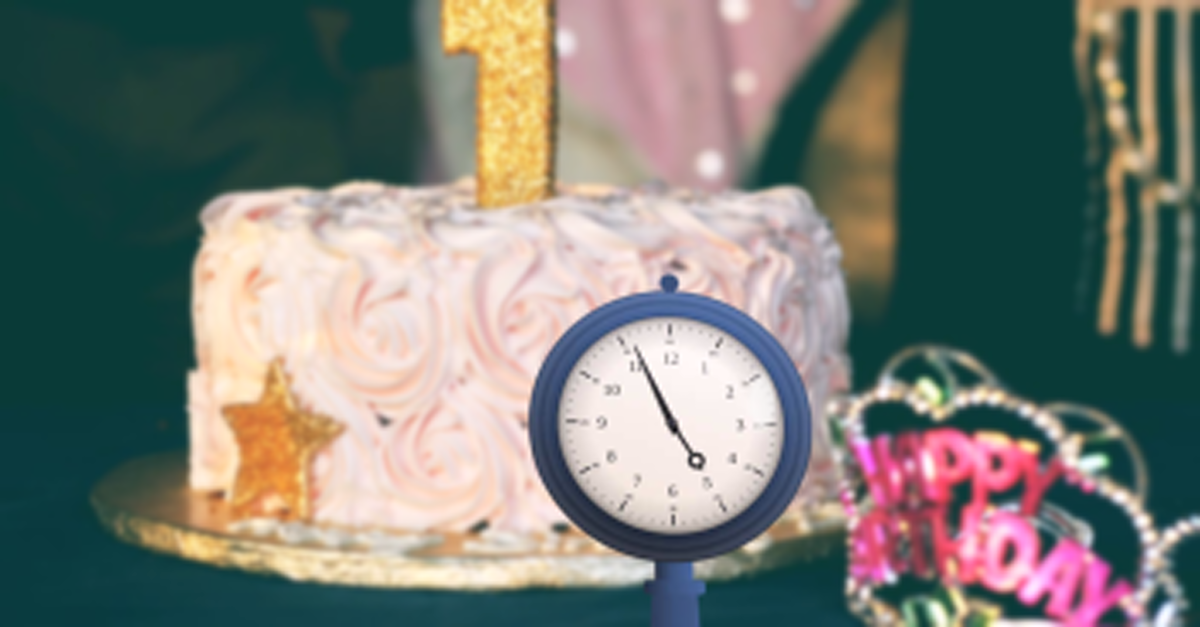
4:56
